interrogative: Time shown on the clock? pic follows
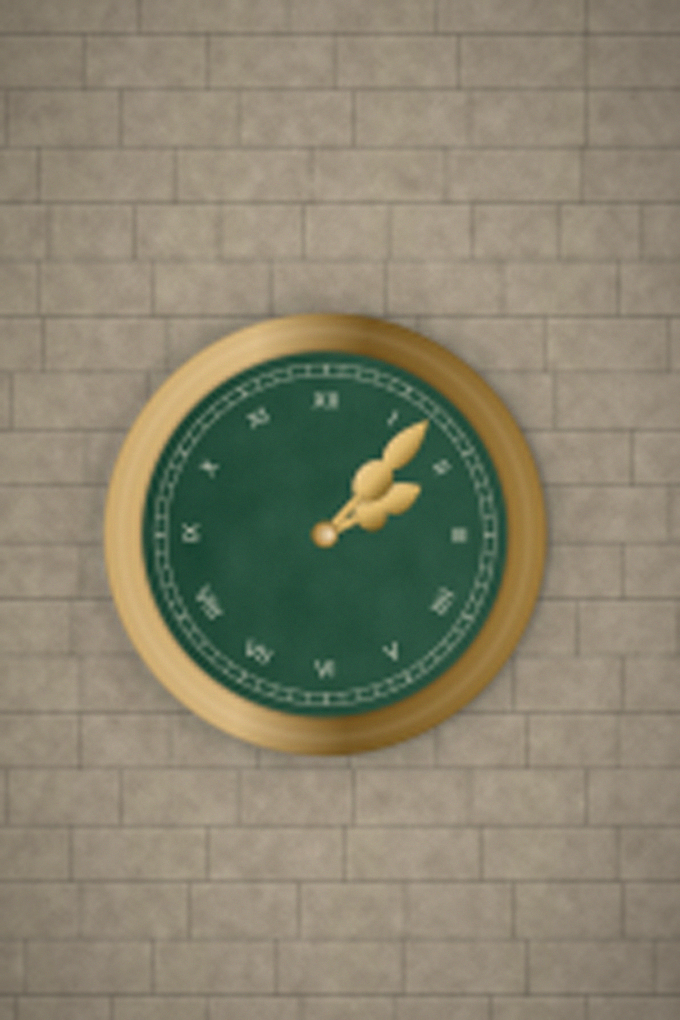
2:07
